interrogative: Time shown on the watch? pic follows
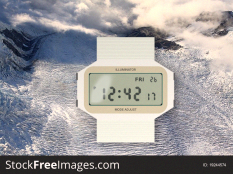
12:42:17
